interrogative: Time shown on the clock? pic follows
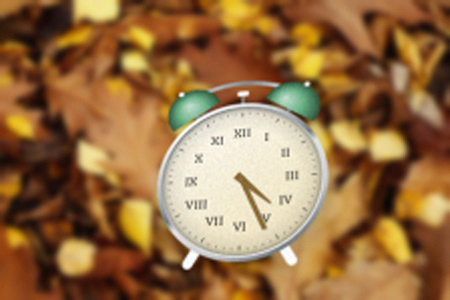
4:26
